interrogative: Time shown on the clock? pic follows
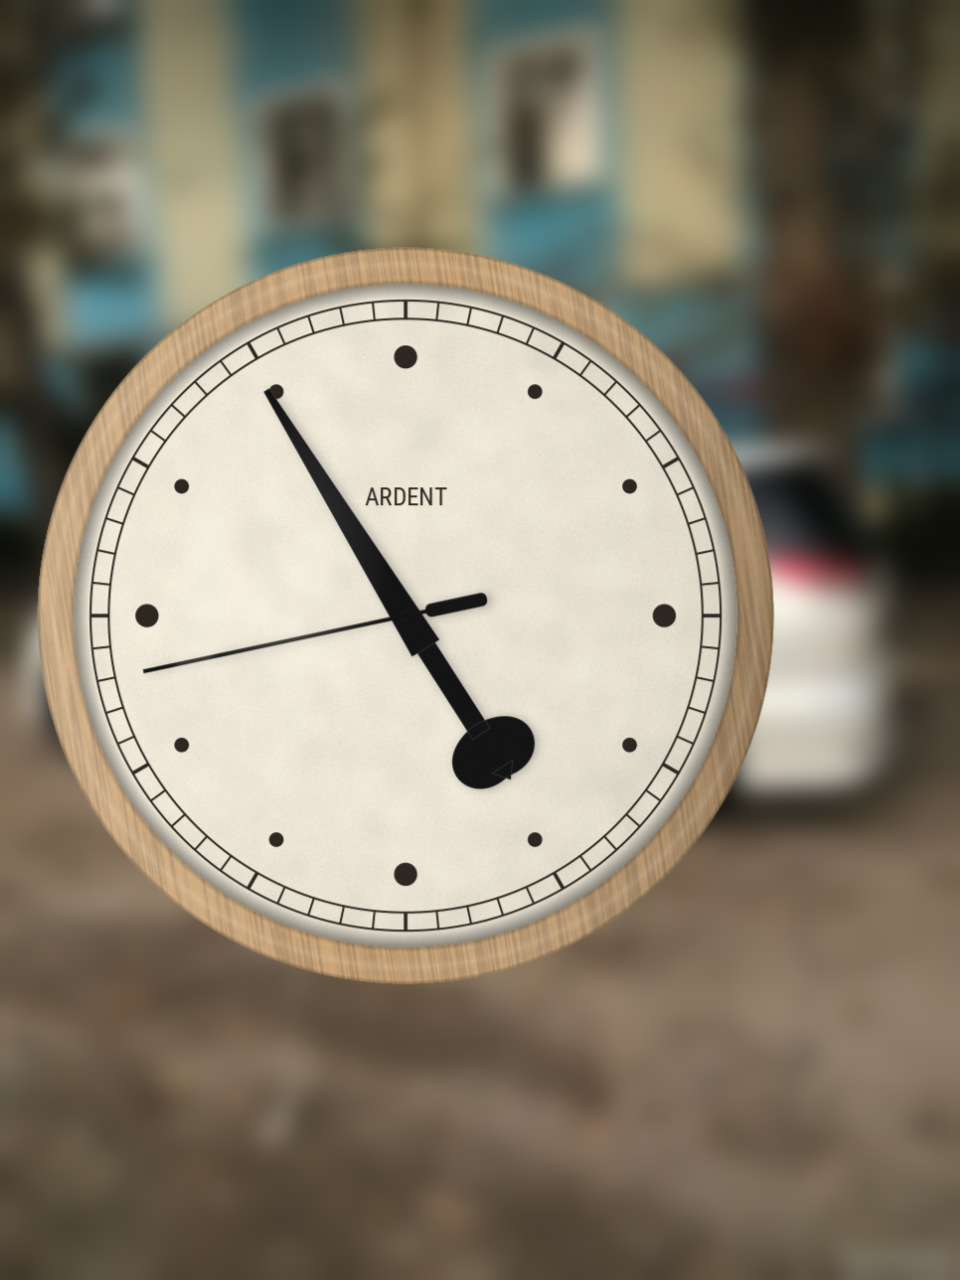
4:54:43
